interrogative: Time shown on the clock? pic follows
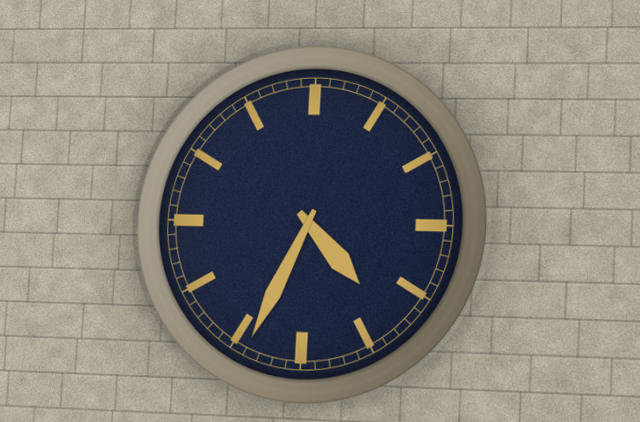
4:34
